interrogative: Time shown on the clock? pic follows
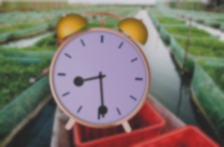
8:29
